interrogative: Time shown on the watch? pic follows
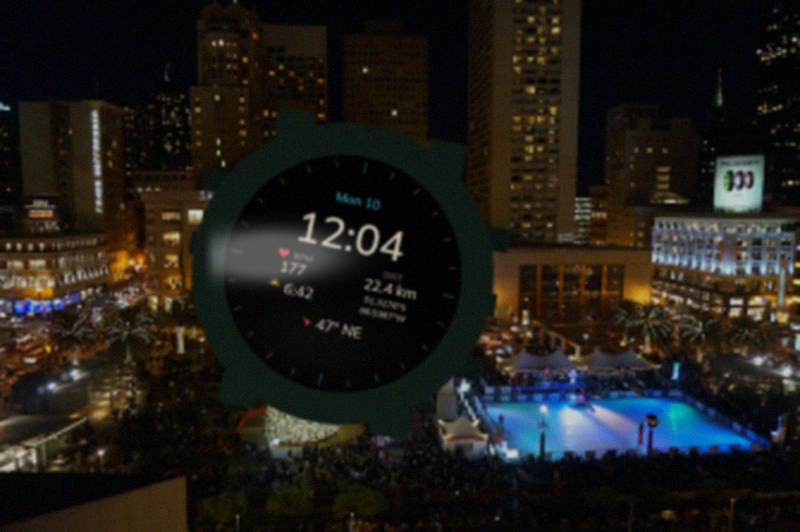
12:04
